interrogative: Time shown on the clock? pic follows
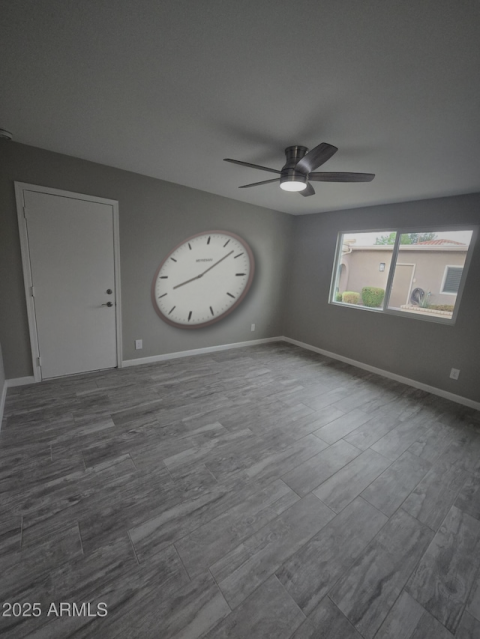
8:08
